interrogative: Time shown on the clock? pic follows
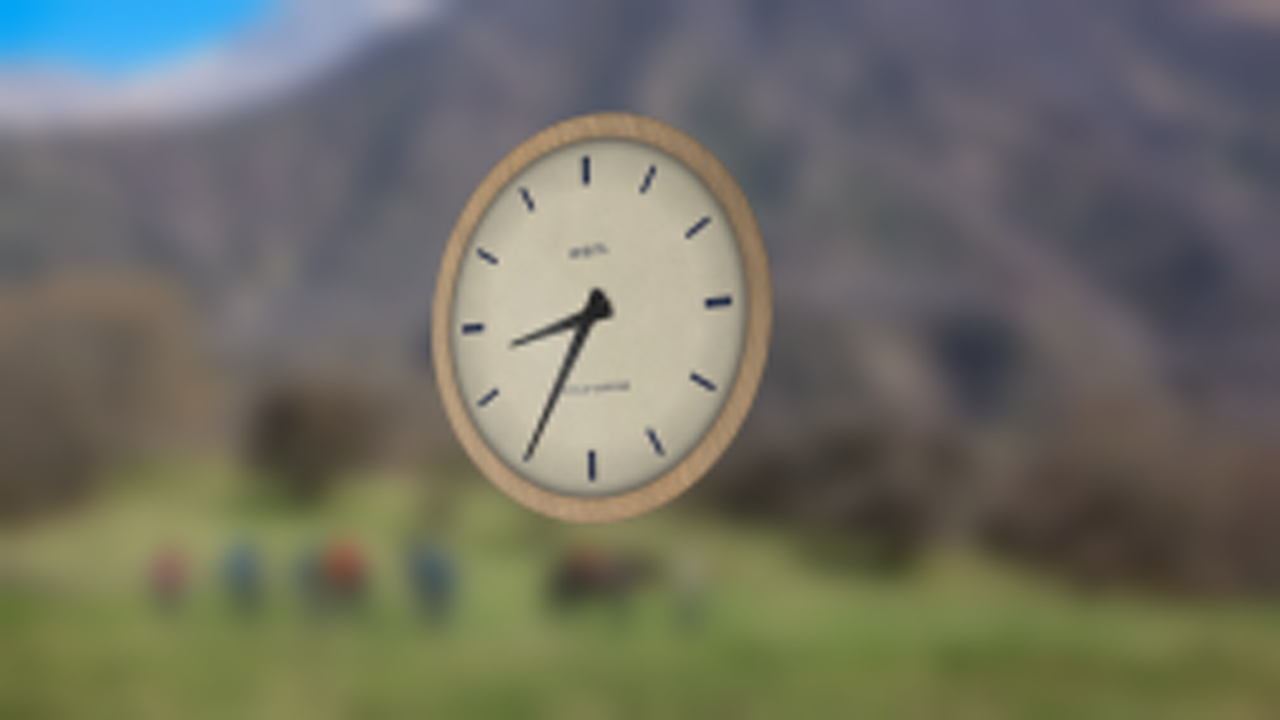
8:35
